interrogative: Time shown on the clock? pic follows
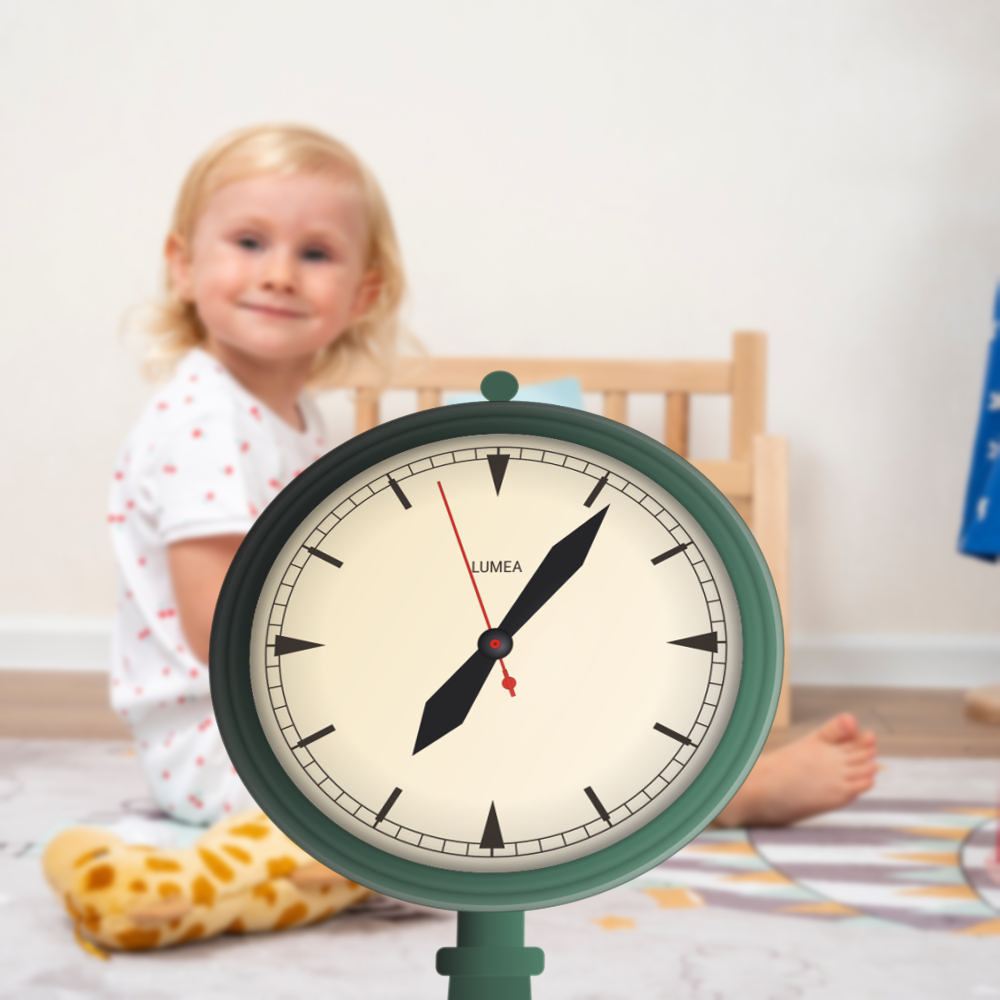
7:05:57
